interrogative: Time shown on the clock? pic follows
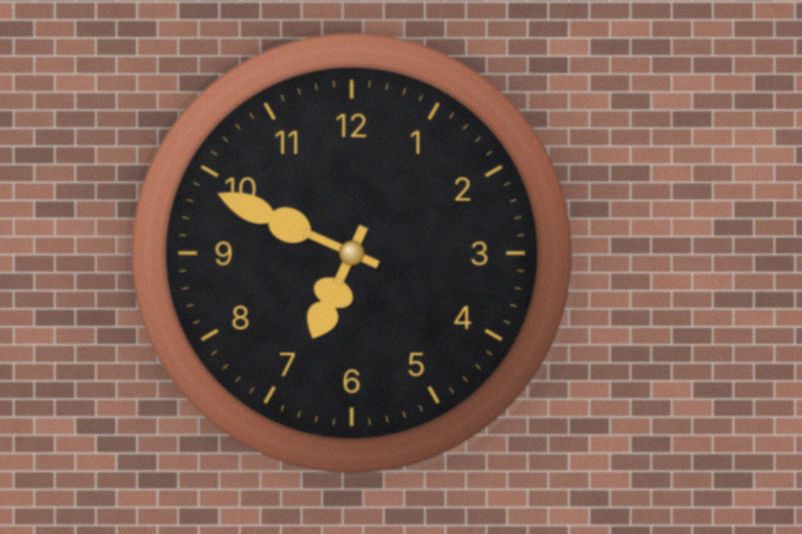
6:49
